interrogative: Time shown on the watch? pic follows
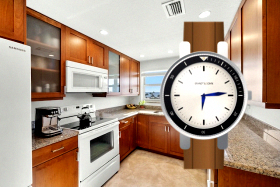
6:14
